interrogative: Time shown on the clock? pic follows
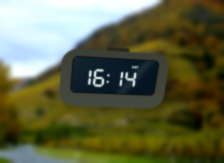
16:14
